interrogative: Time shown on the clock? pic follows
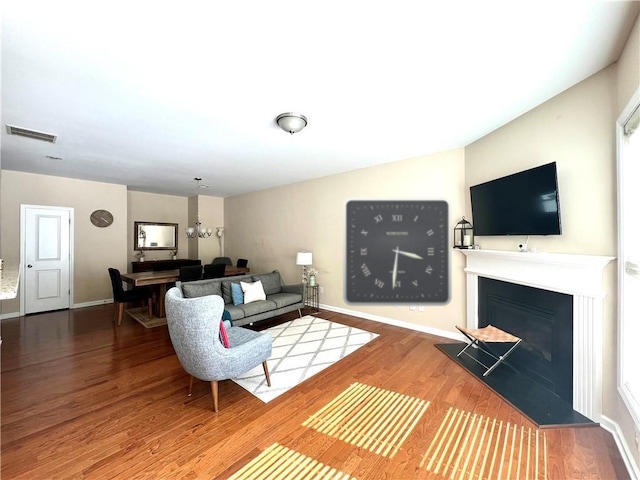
3:31
